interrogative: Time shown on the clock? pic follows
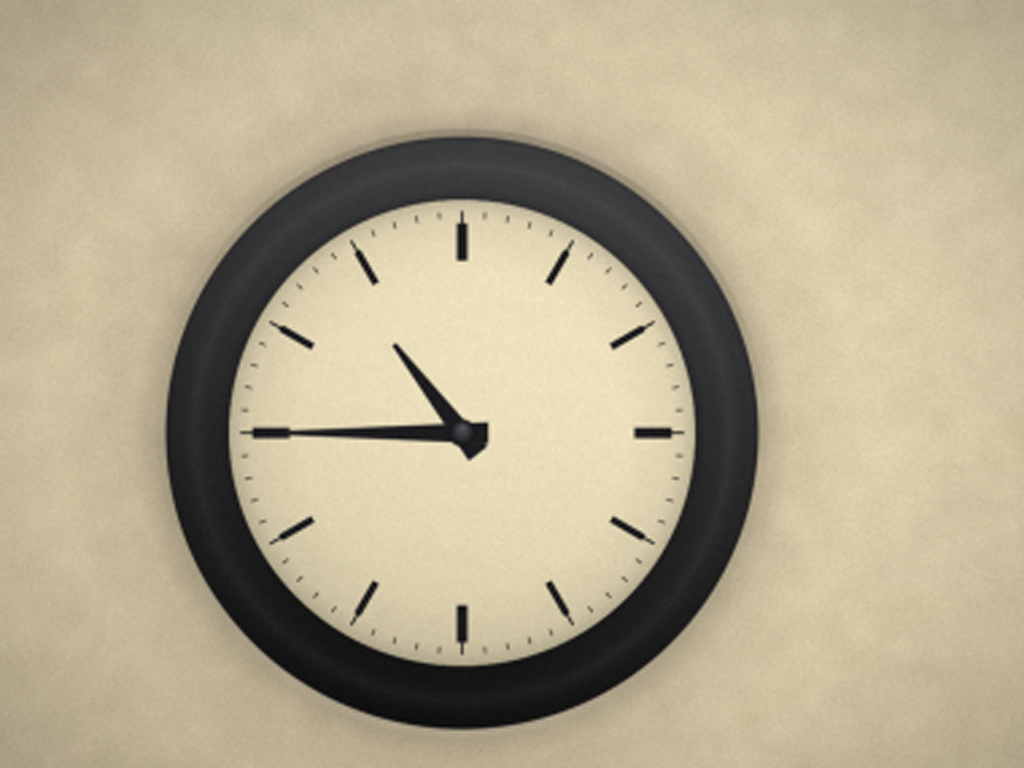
10:45
